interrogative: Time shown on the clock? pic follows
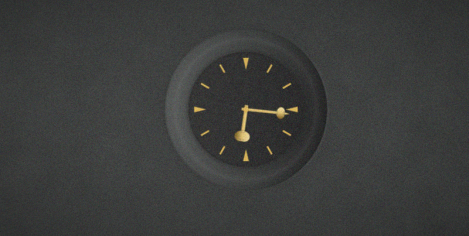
6:16
